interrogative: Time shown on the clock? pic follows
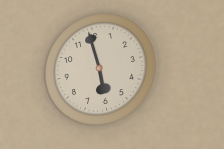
5:59
